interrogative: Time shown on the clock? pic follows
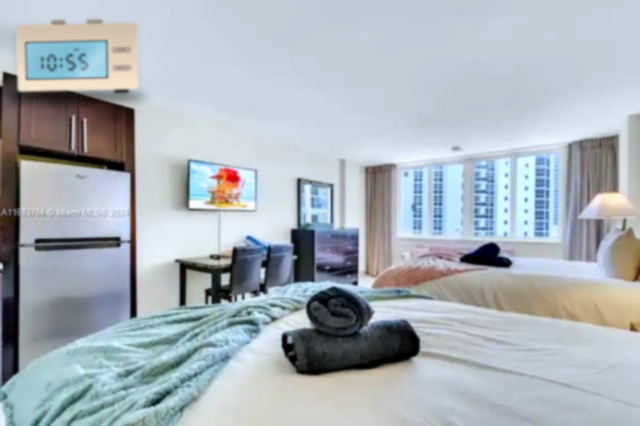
10:55
